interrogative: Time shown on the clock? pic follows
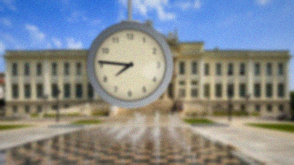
7:46
